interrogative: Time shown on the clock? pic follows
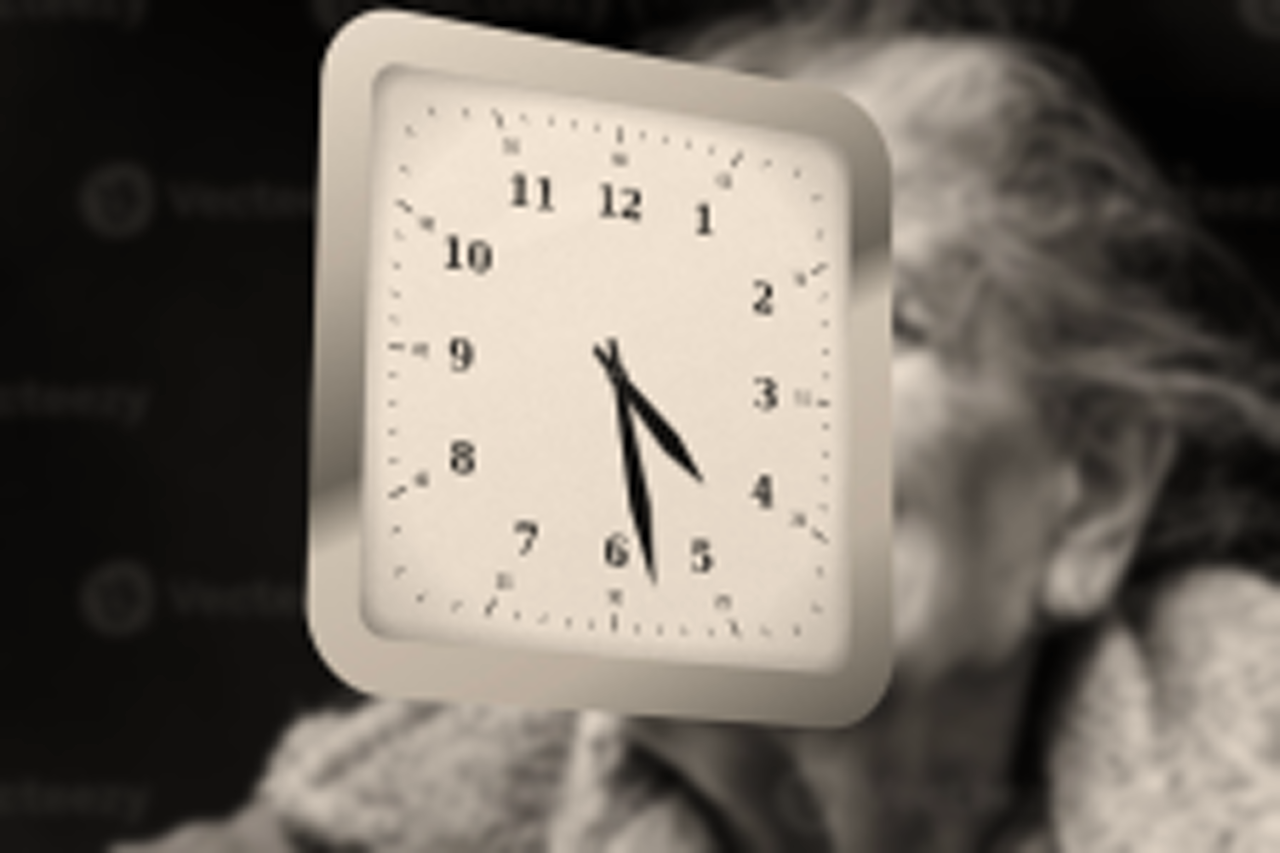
4:28
